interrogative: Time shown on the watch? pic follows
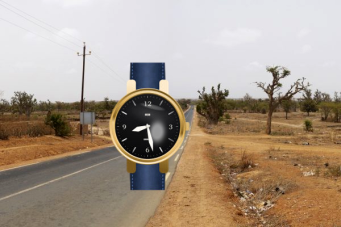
8:28
